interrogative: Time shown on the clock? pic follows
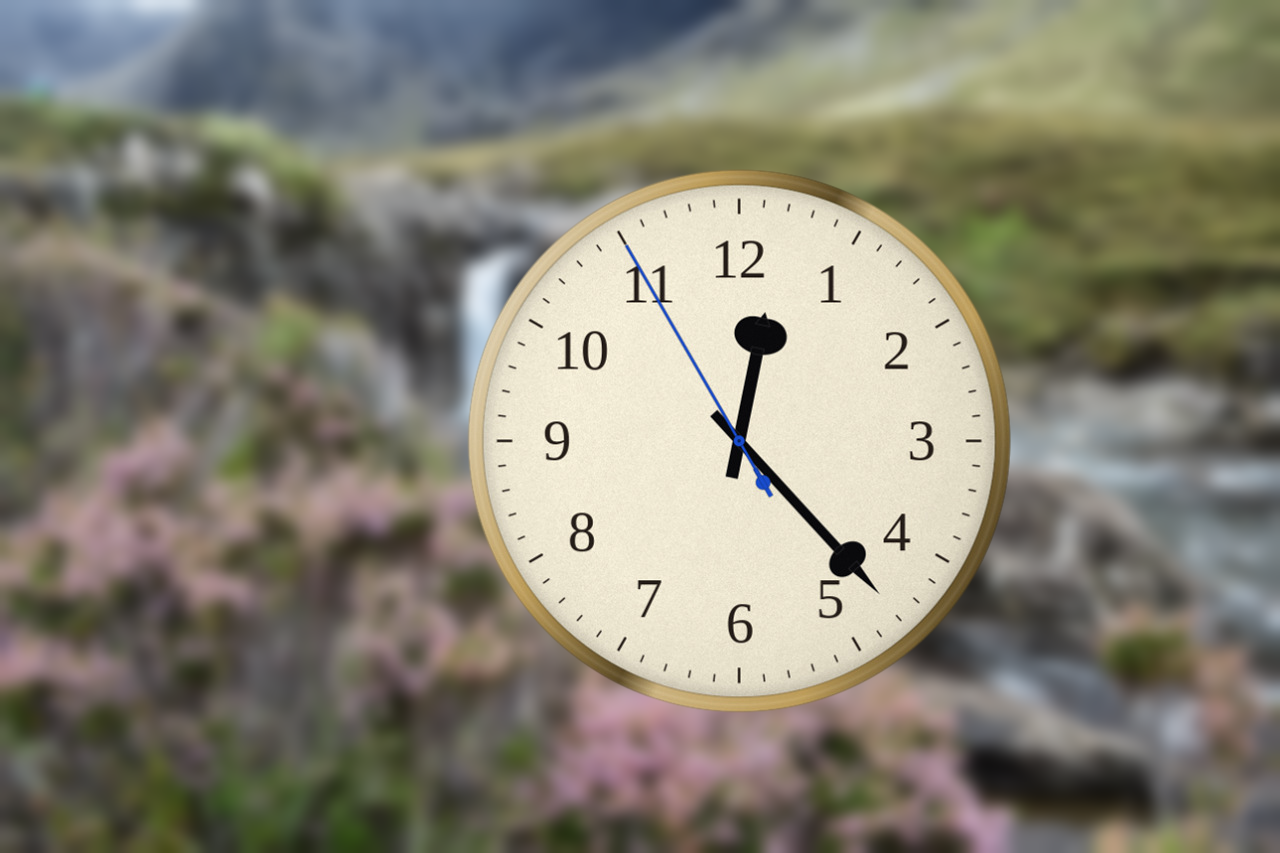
12:22:55
